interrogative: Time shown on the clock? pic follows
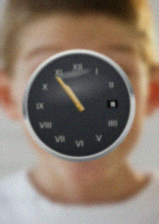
10:54
